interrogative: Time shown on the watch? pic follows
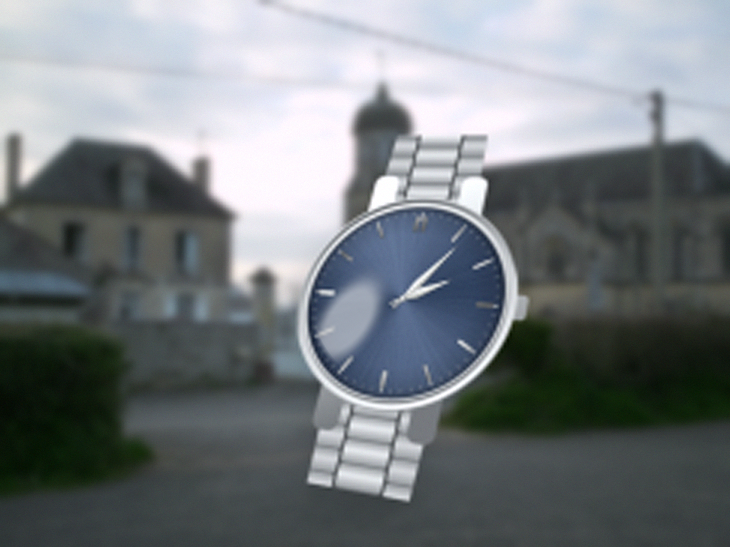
2:06
